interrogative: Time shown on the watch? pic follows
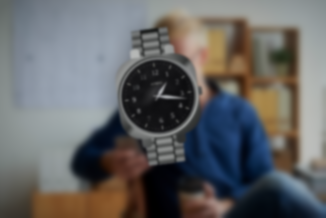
1:17
